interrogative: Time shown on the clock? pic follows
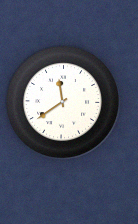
11:39
